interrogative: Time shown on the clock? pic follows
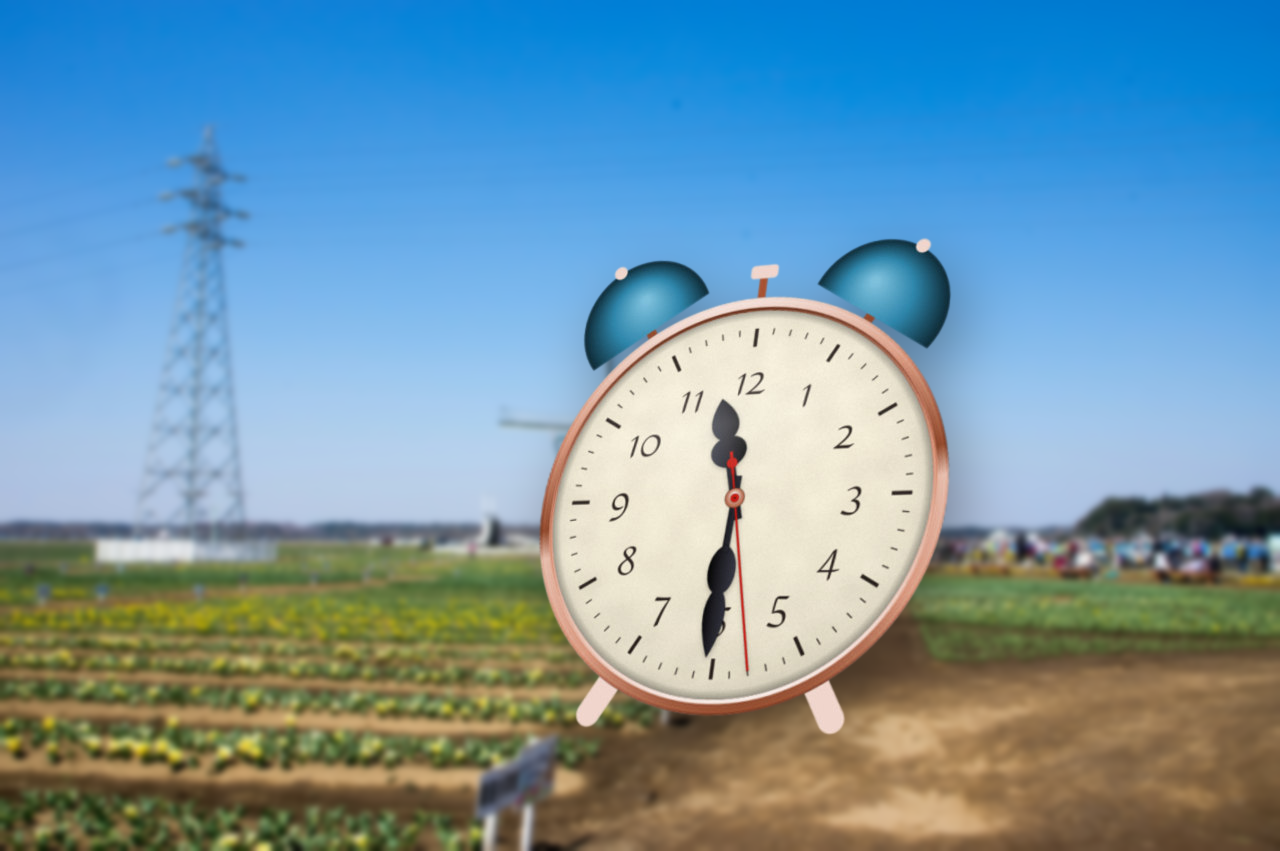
11:30:28
